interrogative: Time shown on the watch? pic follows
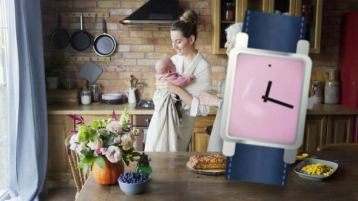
12:17
